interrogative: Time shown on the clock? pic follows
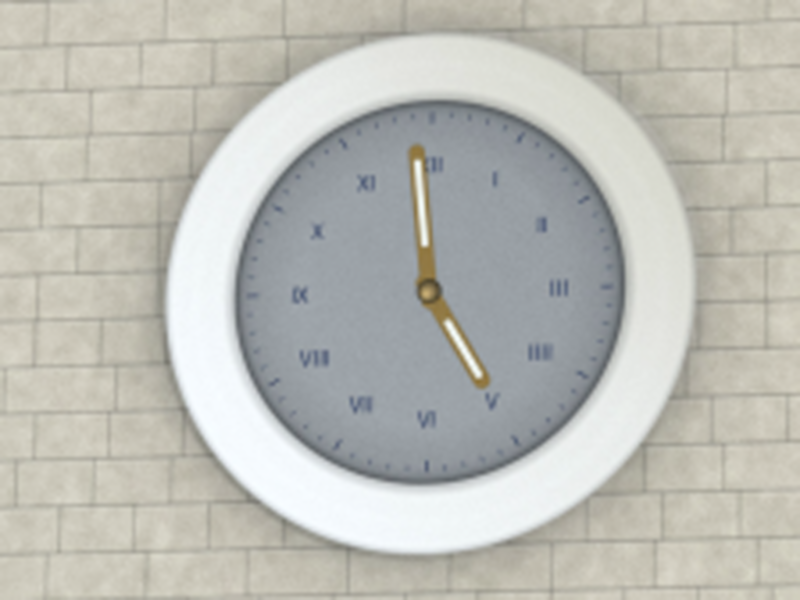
4:59
